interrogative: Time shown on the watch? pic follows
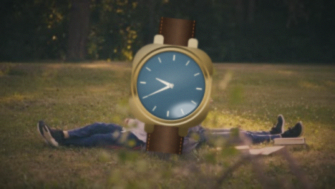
9:40
